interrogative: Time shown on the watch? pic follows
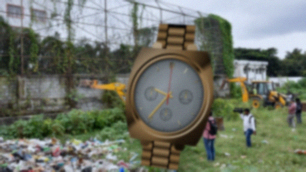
9:36
